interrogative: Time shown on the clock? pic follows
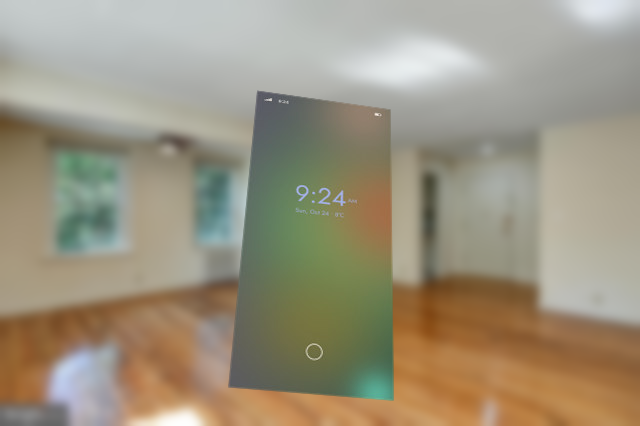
9:24
